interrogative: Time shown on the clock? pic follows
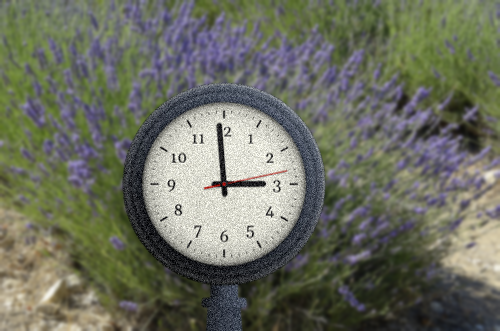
2:59:13
